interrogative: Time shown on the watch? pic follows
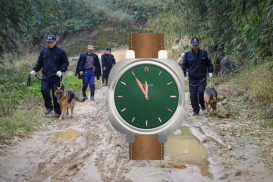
11:55
